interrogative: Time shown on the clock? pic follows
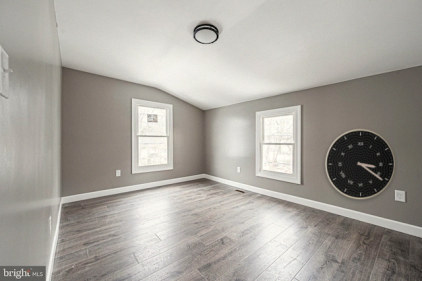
3:21
